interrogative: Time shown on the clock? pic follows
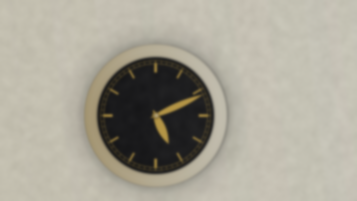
5:11
